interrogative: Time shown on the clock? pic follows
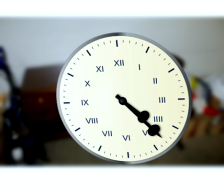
4:23
